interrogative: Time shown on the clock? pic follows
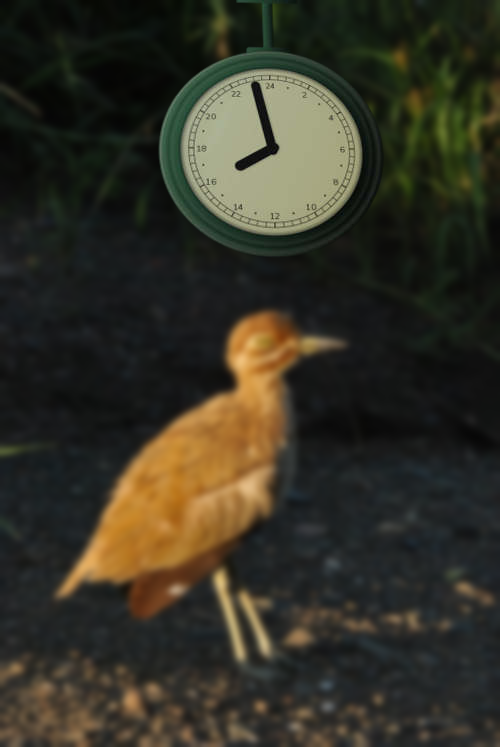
15:58
